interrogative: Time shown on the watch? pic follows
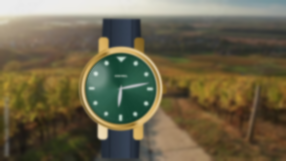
6:13
